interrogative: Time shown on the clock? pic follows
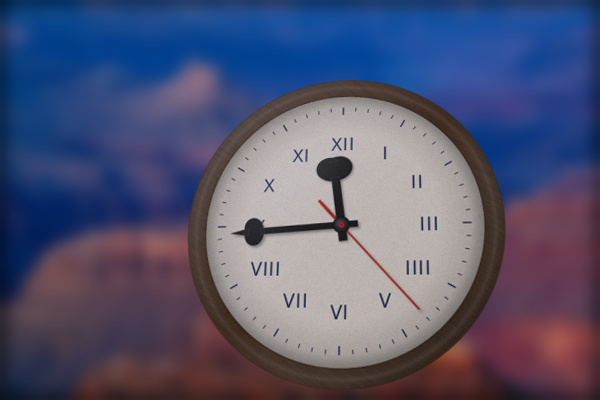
11:44:23
